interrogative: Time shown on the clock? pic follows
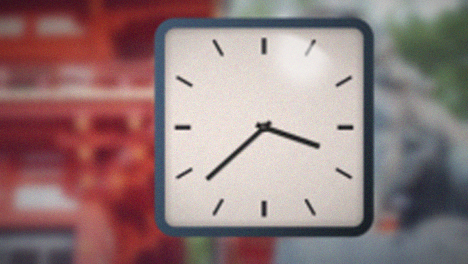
3:38
